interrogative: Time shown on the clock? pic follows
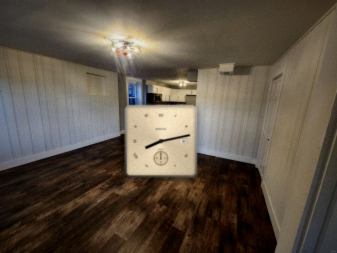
8:13
